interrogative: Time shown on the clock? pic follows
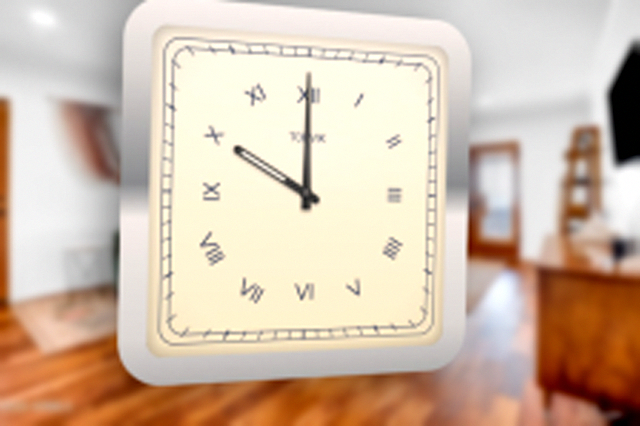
10:00
